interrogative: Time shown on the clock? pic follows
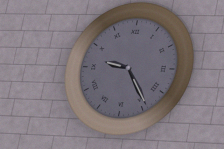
9:24
